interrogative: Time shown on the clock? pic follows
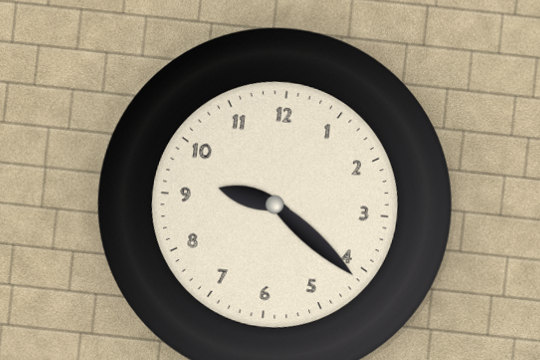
9:21
